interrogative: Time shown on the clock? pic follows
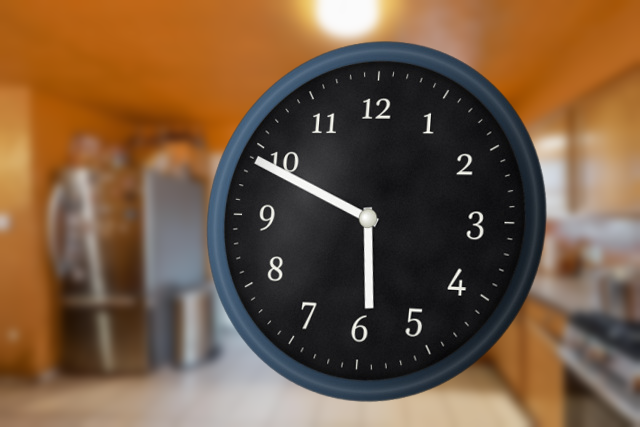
5:49
